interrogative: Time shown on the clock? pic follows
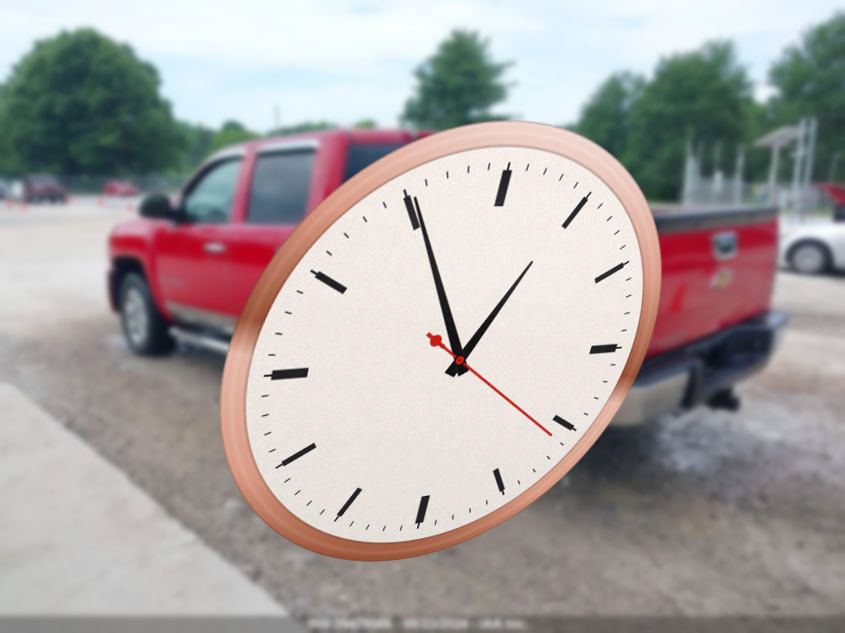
12:55:21
